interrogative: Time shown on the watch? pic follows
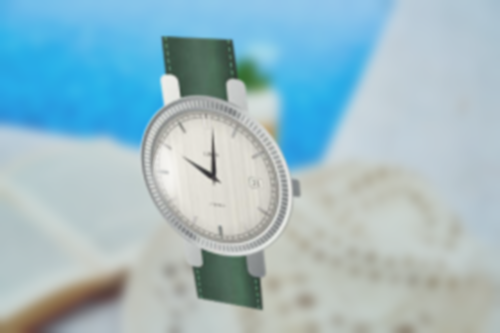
10:01
